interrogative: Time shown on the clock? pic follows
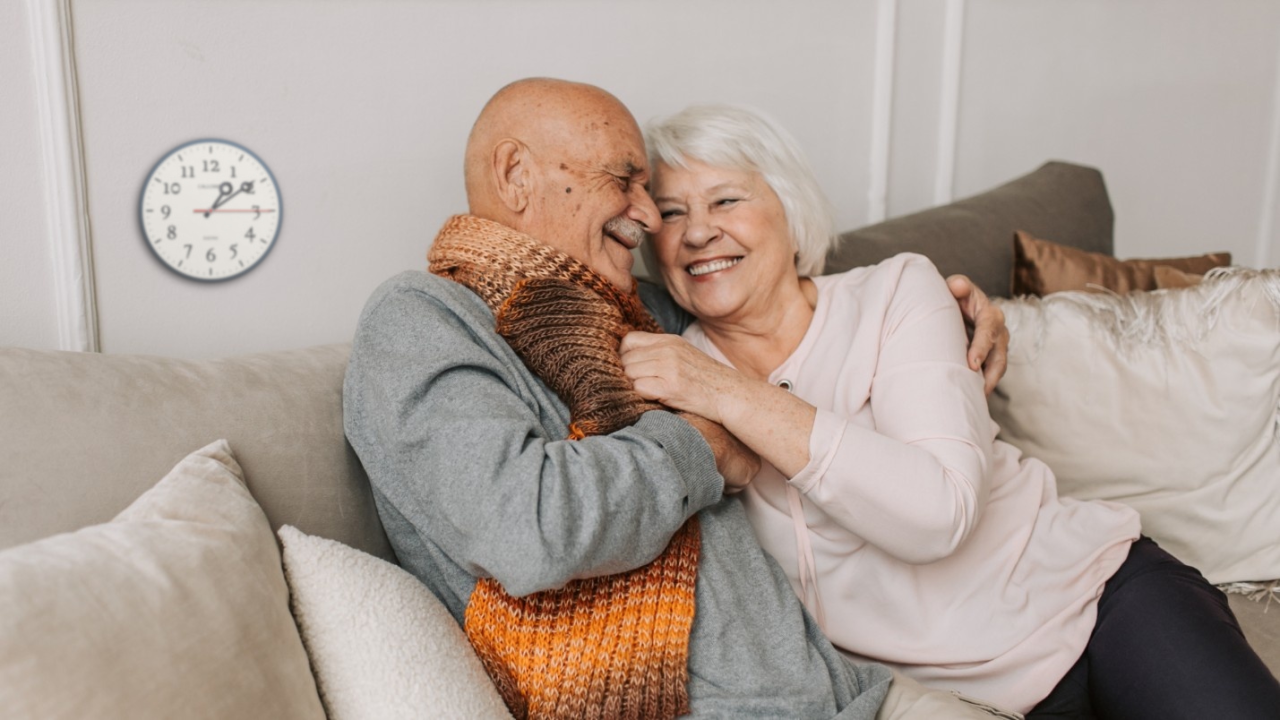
1:09:15
